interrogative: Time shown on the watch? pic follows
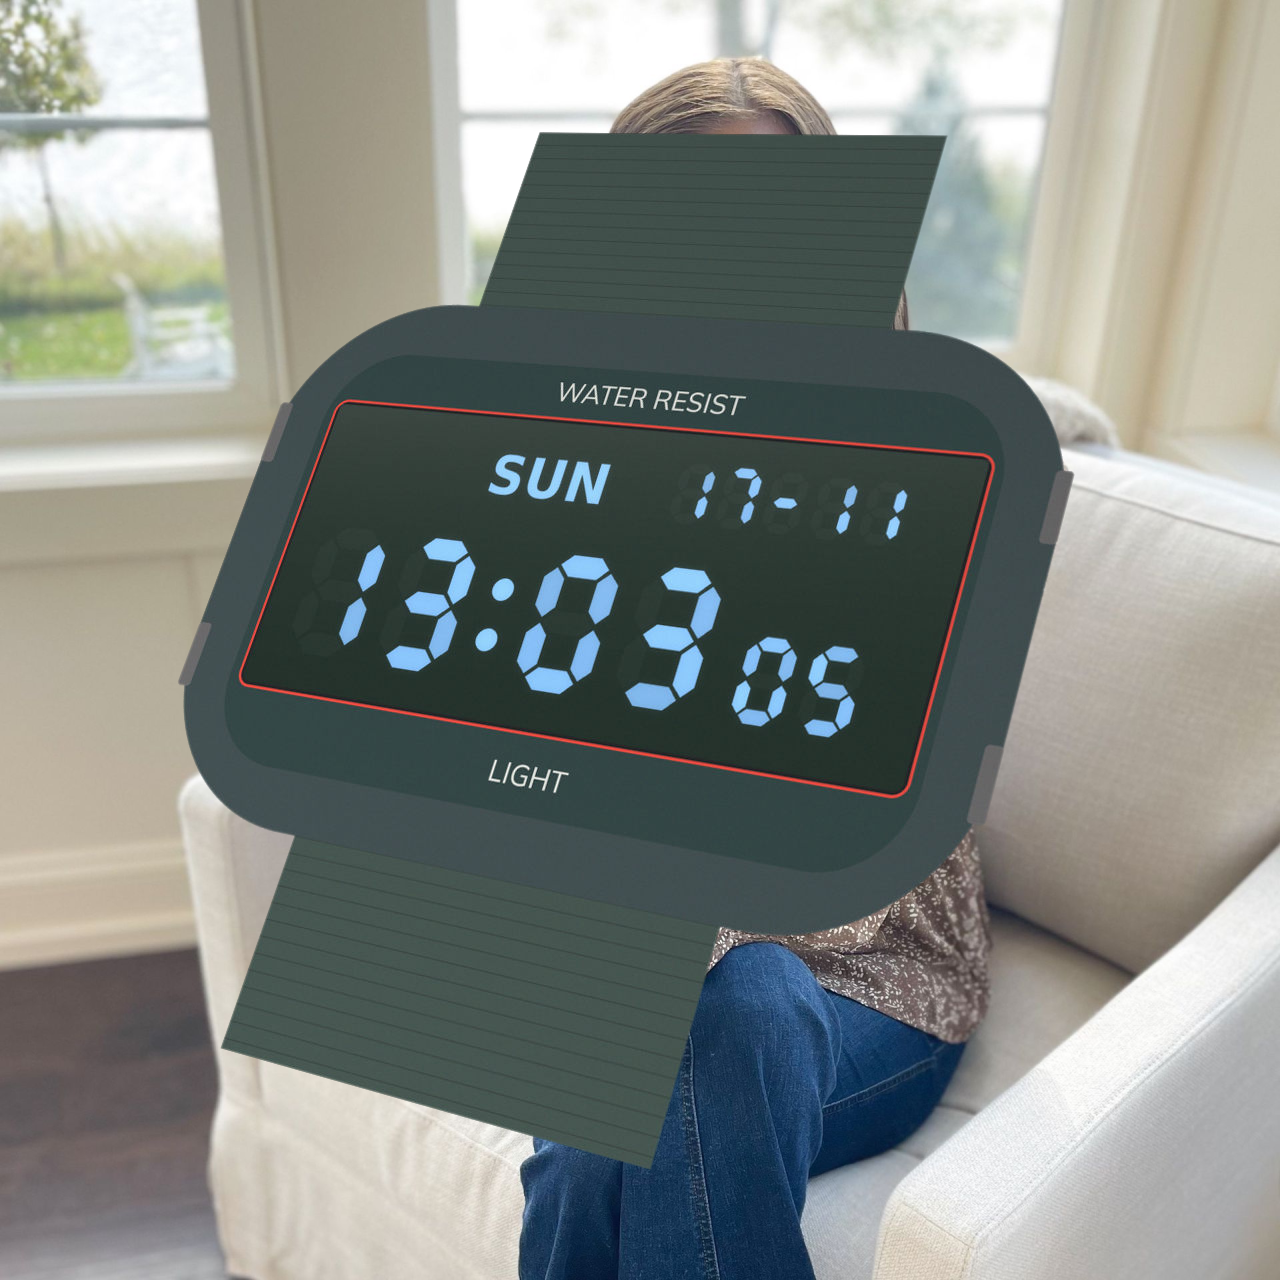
13:03:05
